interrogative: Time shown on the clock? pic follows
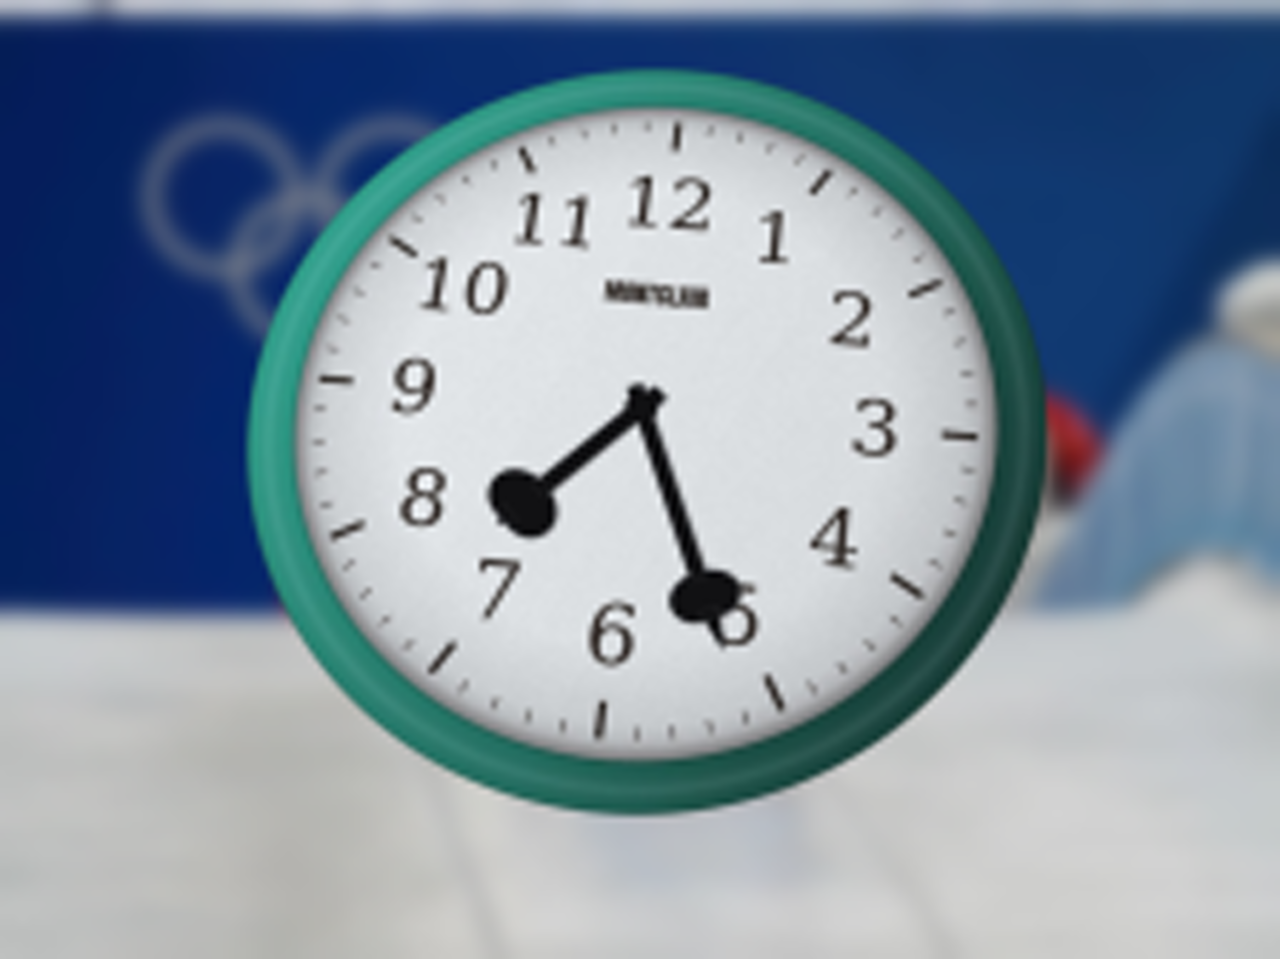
7:26
